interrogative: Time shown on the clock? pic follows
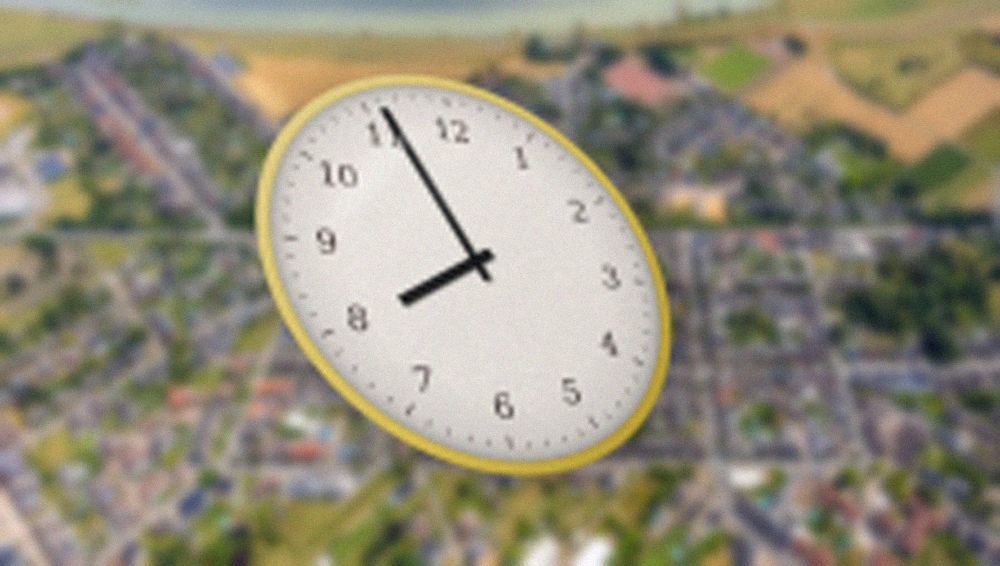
7:56
